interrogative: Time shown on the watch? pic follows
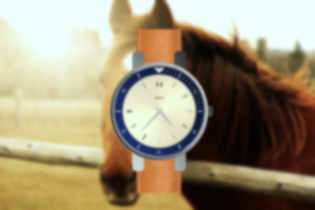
4:37
